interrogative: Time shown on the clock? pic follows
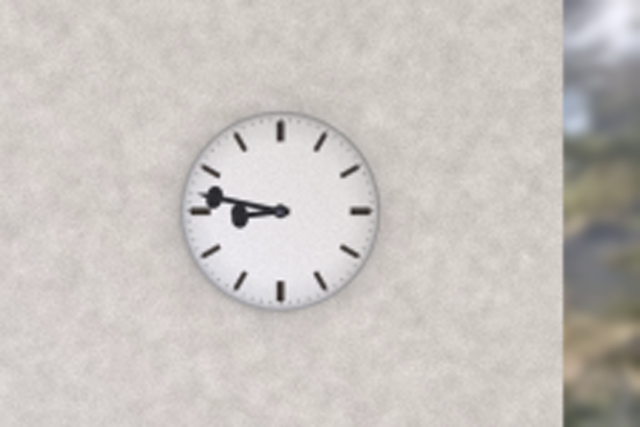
8:47
